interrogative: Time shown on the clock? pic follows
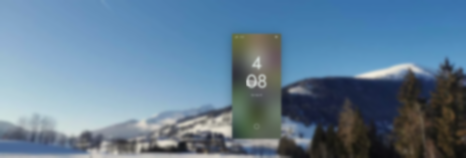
4:08
